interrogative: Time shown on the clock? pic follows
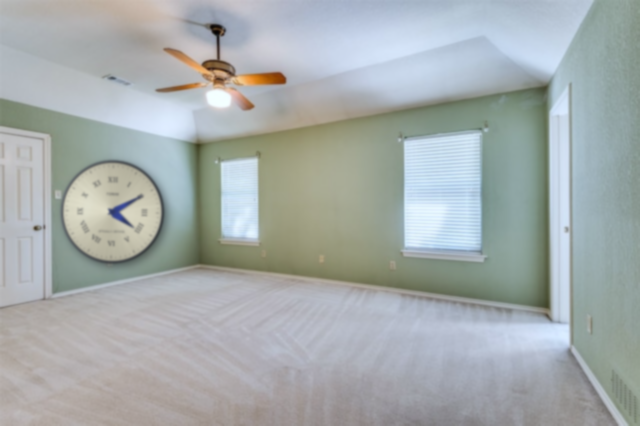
4:10
